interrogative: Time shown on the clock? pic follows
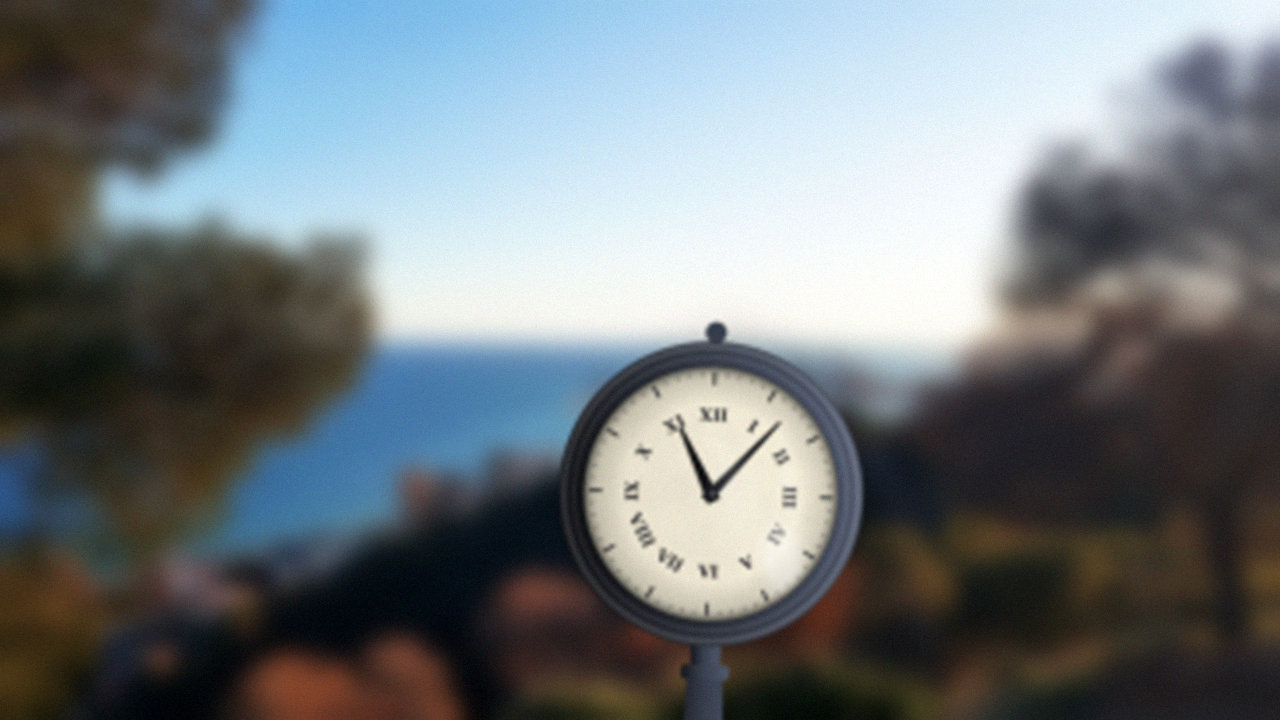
11:07
